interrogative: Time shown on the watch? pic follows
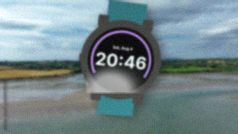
20:46
